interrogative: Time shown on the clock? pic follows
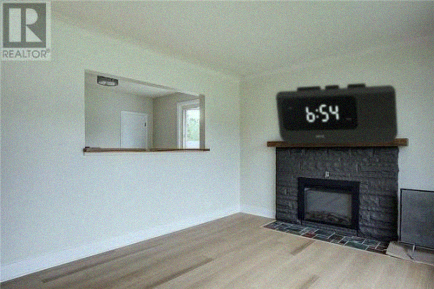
6:54
